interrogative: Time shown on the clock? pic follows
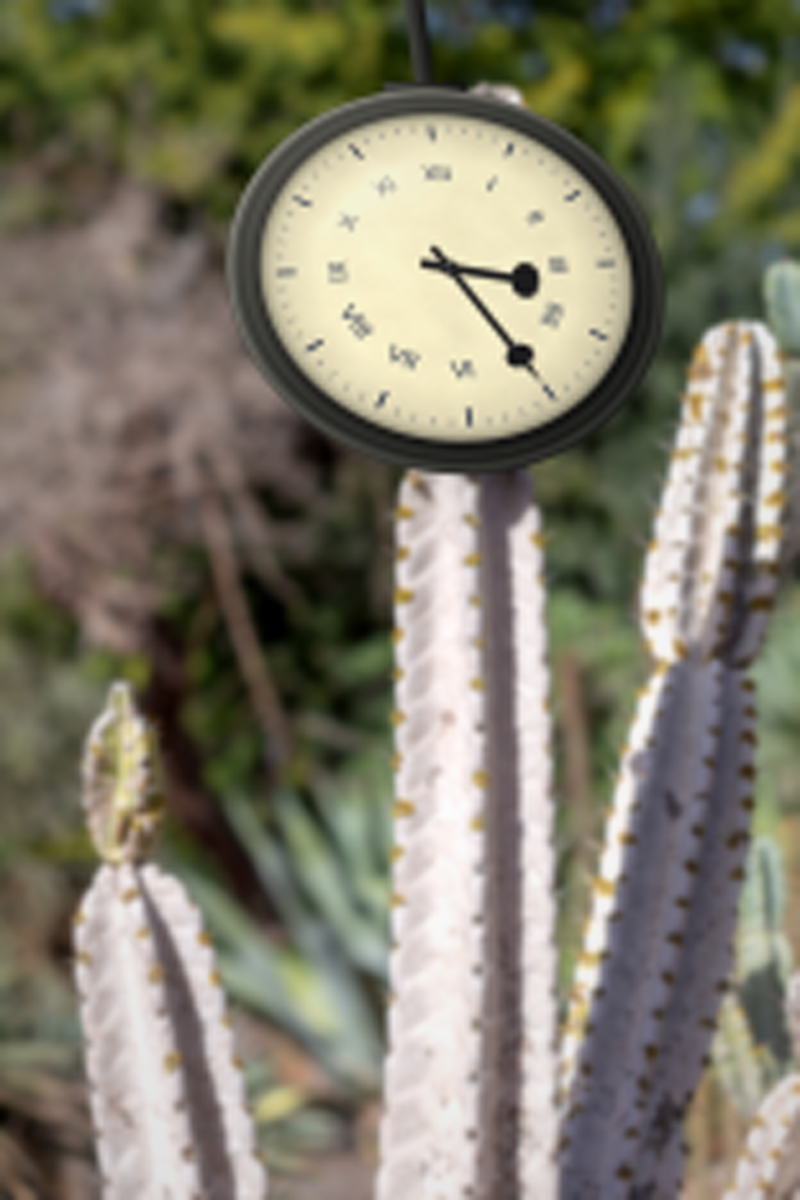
3:25
